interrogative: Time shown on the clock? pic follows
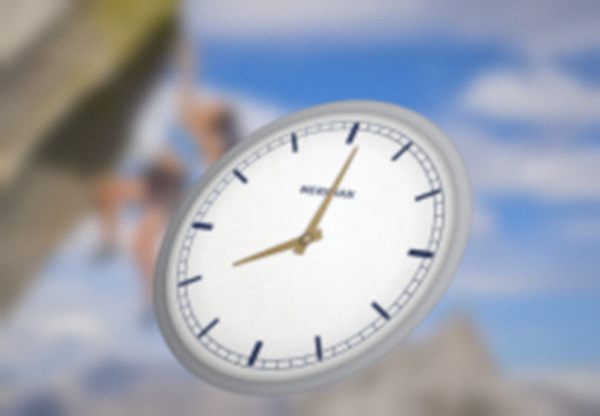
8:01
